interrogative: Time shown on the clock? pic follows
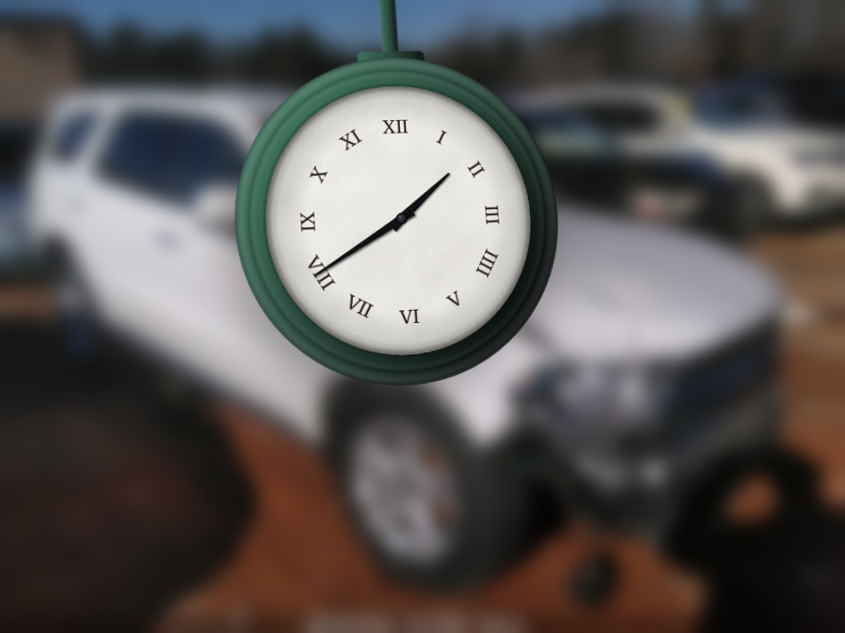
1:40
